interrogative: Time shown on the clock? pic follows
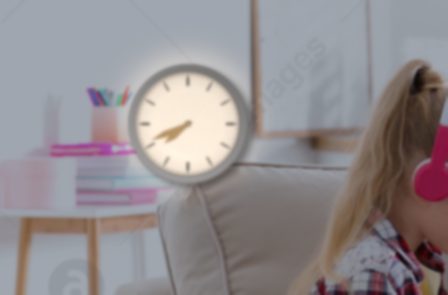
7:41
